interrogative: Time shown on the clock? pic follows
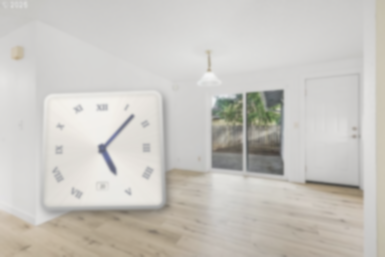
5:07
